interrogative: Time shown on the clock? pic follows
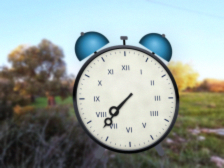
7:37
